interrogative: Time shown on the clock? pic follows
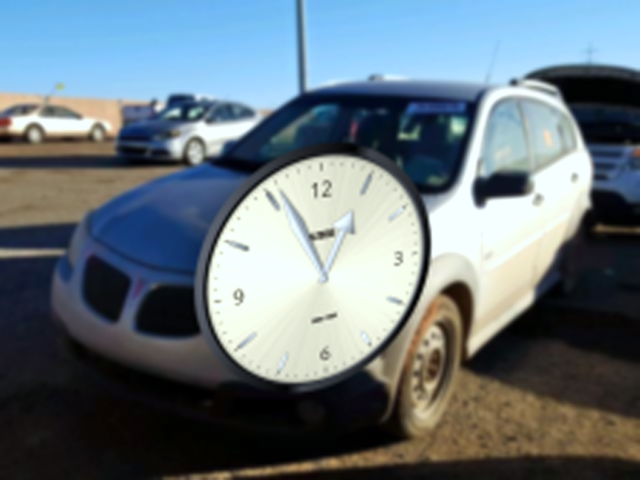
12:56
